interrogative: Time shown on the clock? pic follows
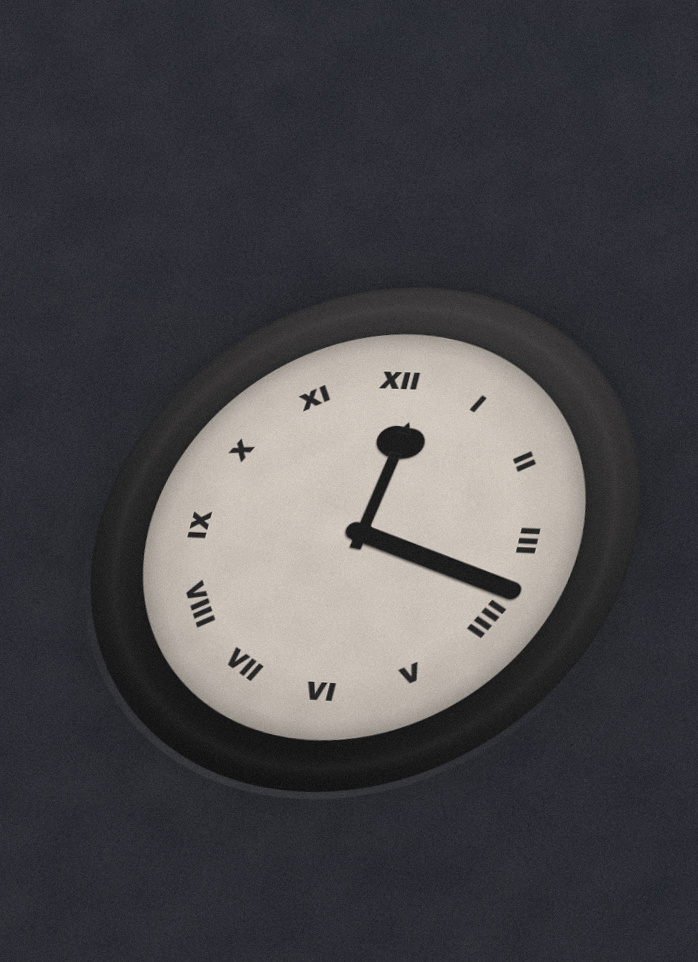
12:18
